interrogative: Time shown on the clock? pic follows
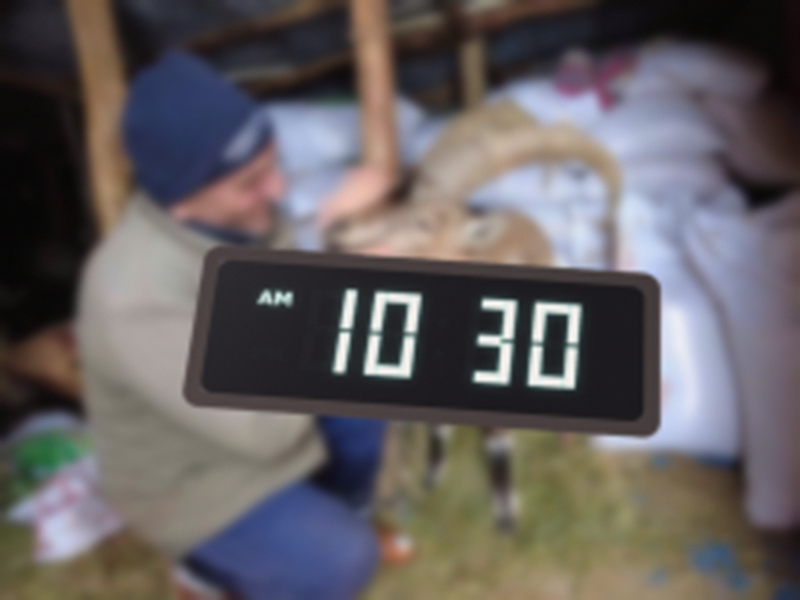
10:30
